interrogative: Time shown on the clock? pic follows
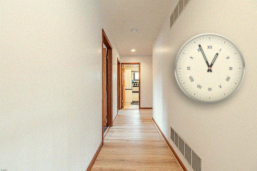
12:56
